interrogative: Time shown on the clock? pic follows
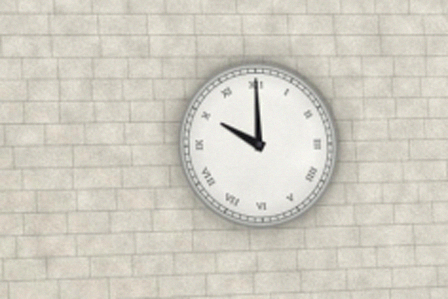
10:00
